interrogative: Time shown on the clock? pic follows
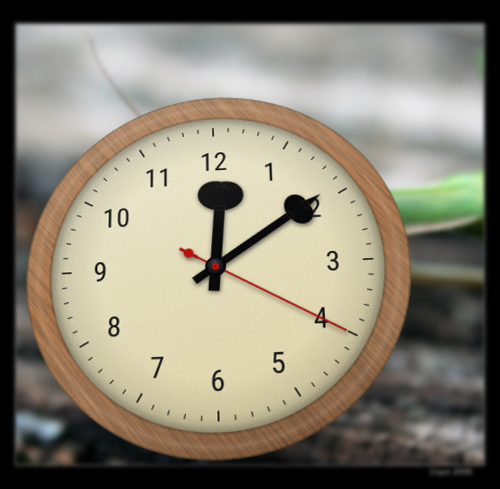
12:09:20
